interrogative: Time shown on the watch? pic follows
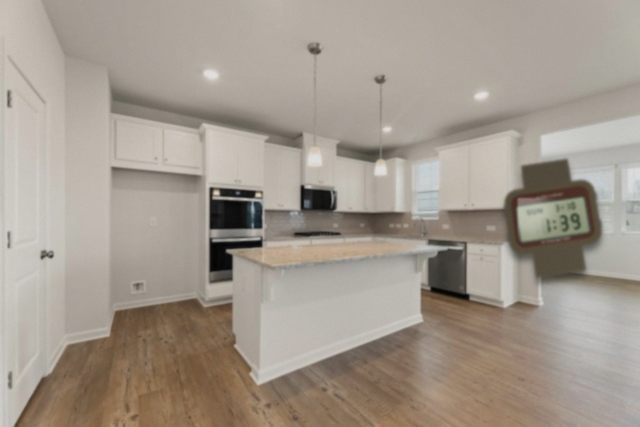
1:39
